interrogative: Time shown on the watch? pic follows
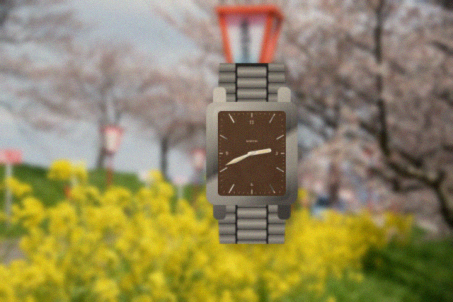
2:41
